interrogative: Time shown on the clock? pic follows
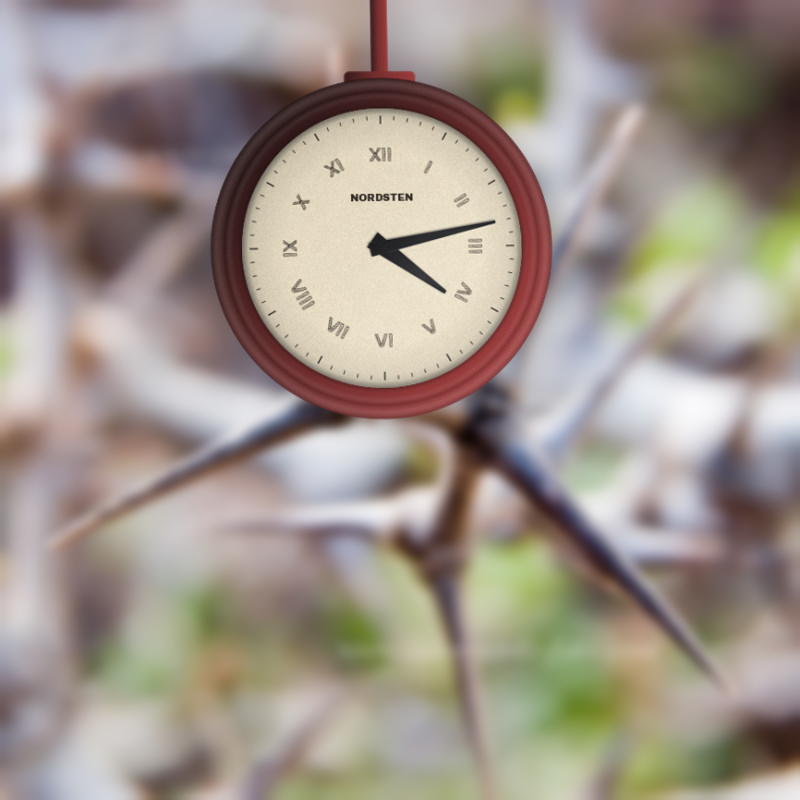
4:13
